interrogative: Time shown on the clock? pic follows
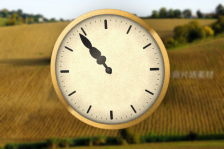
10:54
